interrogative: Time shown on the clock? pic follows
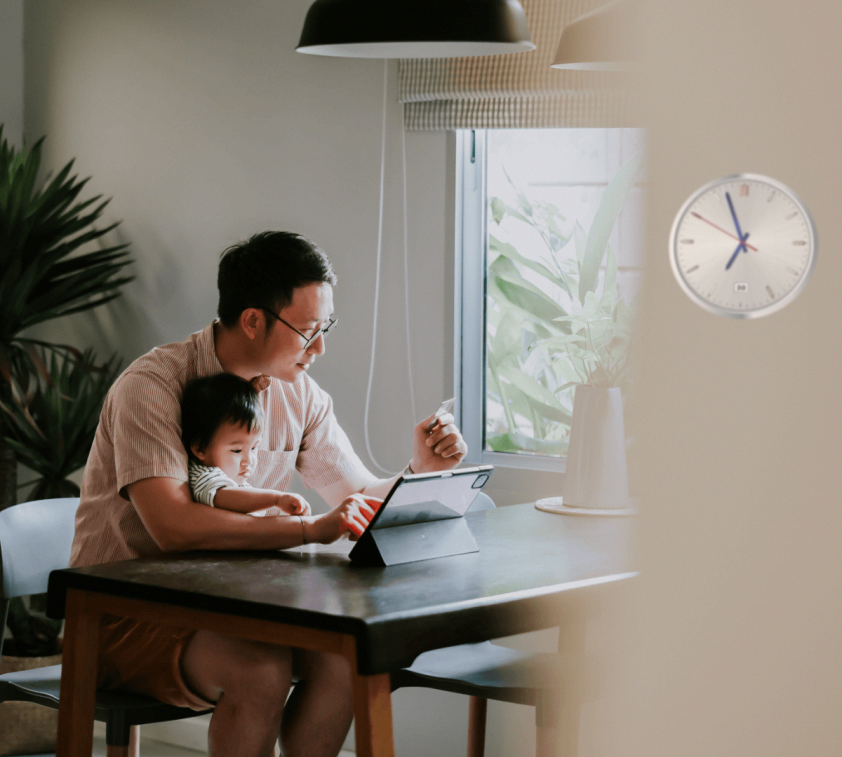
6:56:50
